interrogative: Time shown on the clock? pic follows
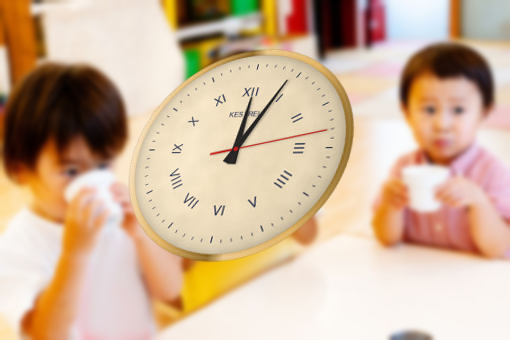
12:04:13
